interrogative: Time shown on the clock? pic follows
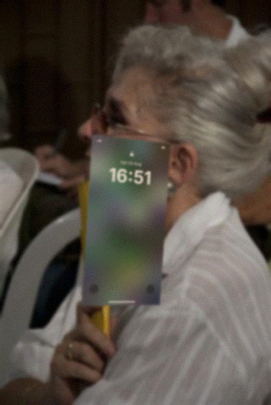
16:51
